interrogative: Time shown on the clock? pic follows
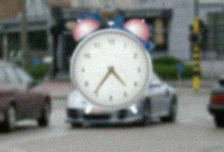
4:36
